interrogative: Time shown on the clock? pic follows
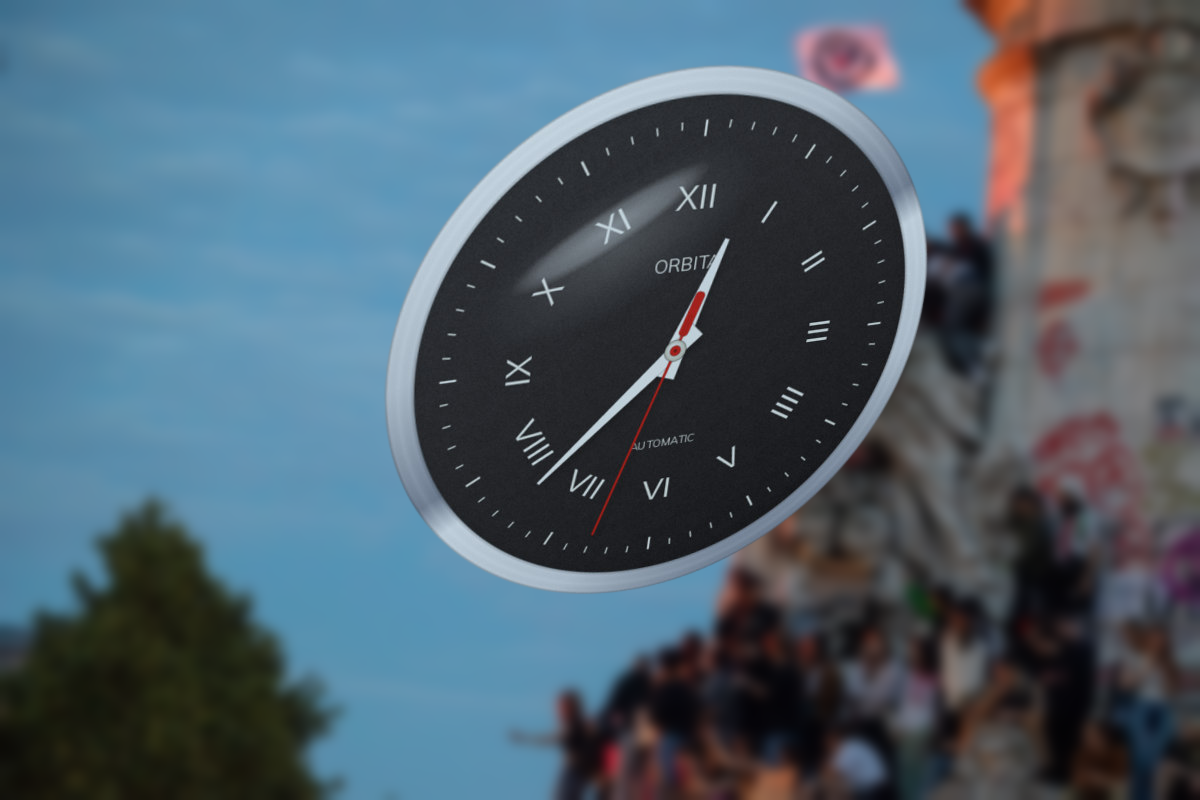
12:37:33
